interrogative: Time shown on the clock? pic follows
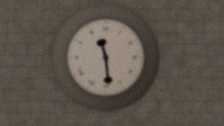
11:29
